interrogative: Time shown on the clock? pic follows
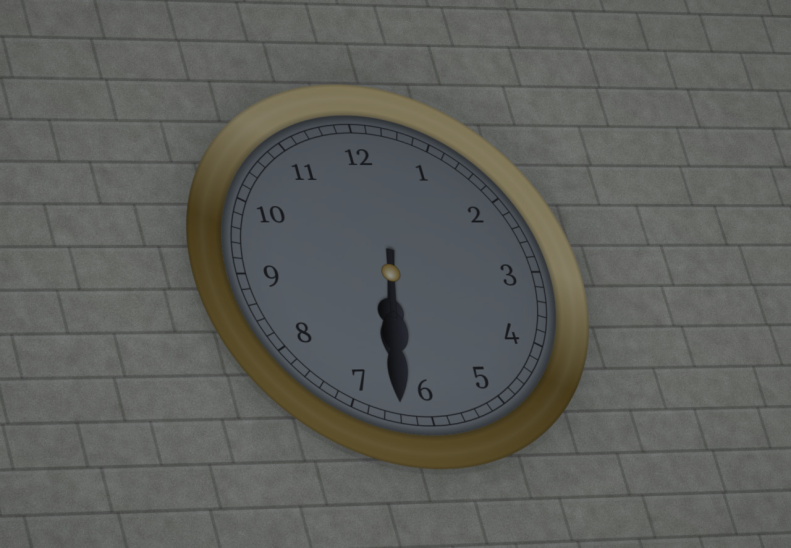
6:32
